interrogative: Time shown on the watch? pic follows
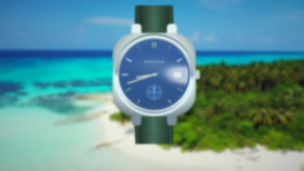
8:42
